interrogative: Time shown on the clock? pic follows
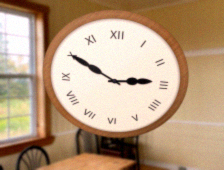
2:50
